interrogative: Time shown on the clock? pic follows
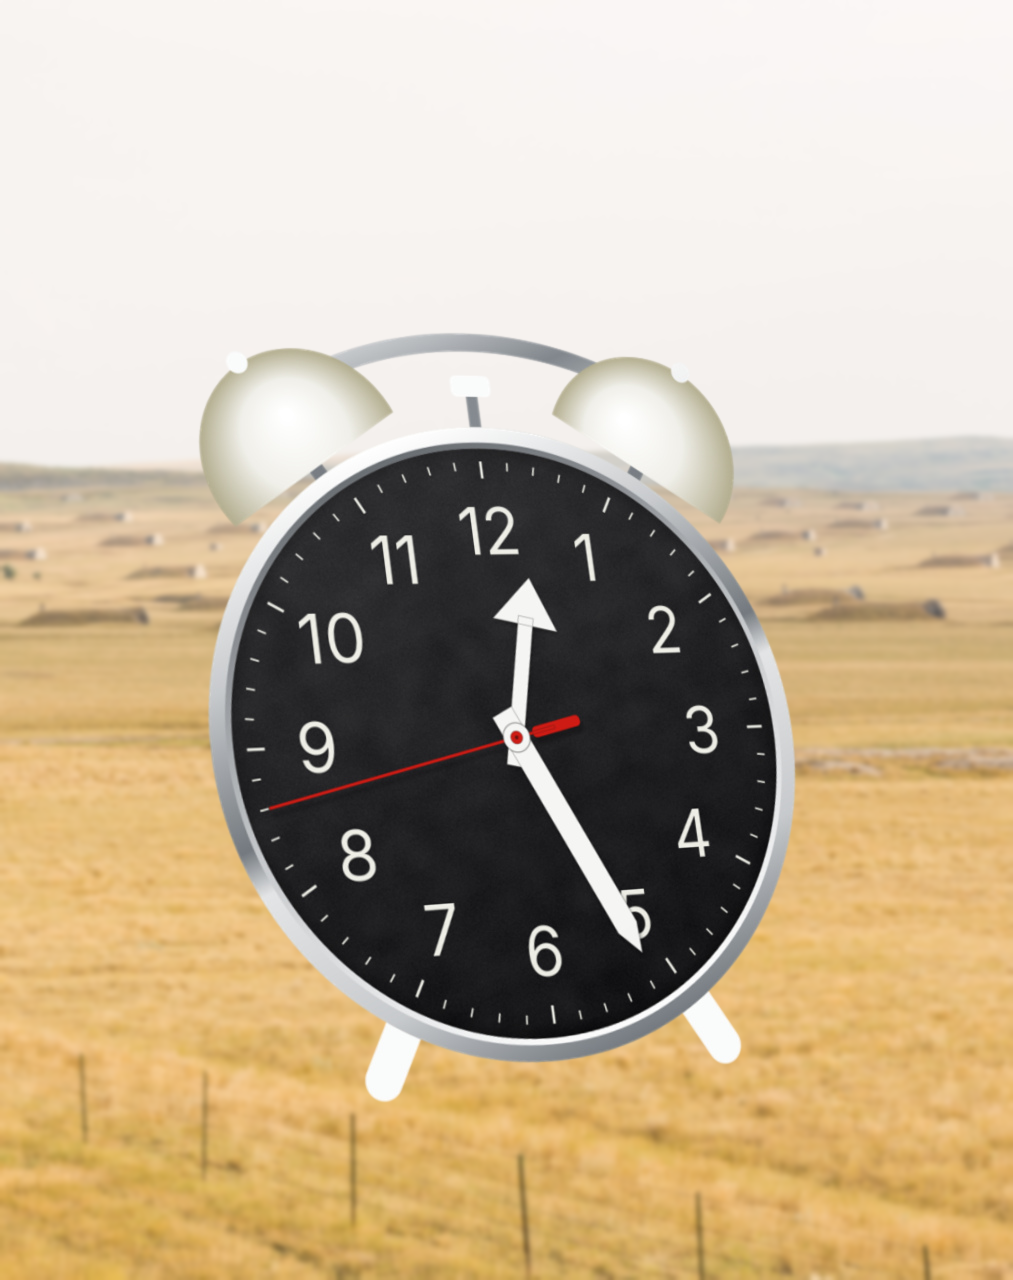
12:25:43
